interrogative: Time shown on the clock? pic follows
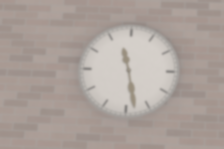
11:28
